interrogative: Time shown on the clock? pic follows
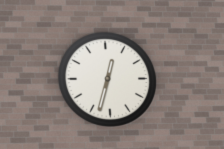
12:33
